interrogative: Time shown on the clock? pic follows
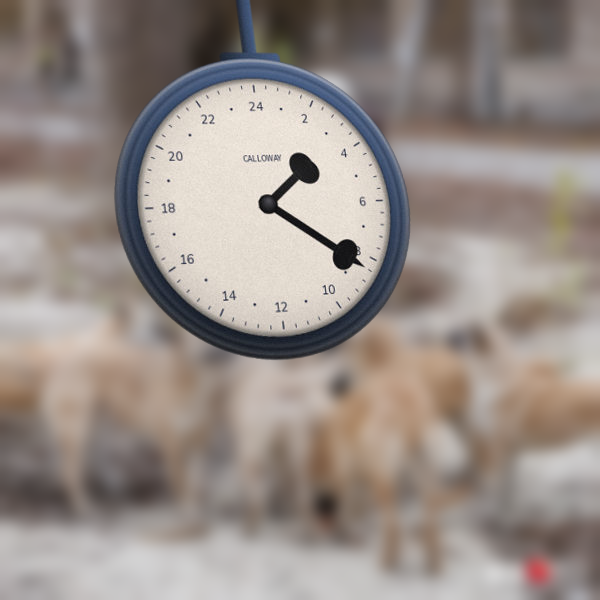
3:21
